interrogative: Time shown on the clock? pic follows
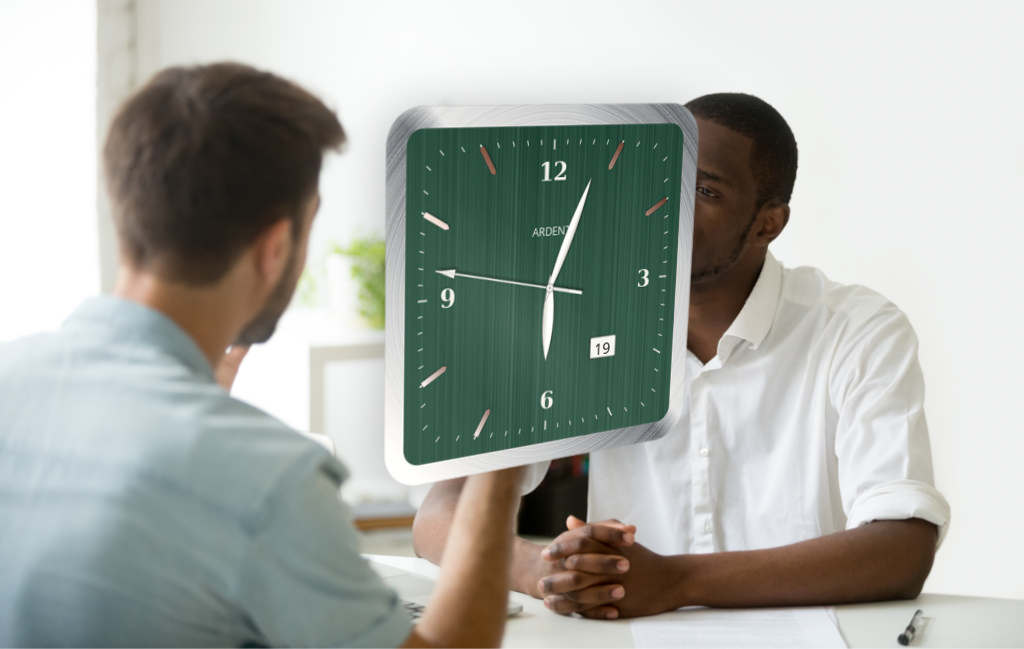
6:03:47
